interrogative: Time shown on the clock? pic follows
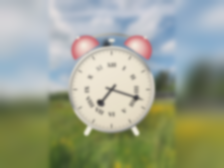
7:18
